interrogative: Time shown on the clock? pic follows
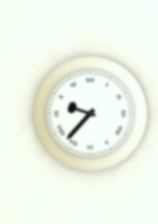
9:37
